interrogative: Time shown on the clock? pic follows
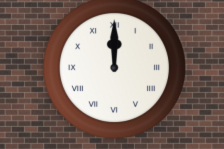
12:00
